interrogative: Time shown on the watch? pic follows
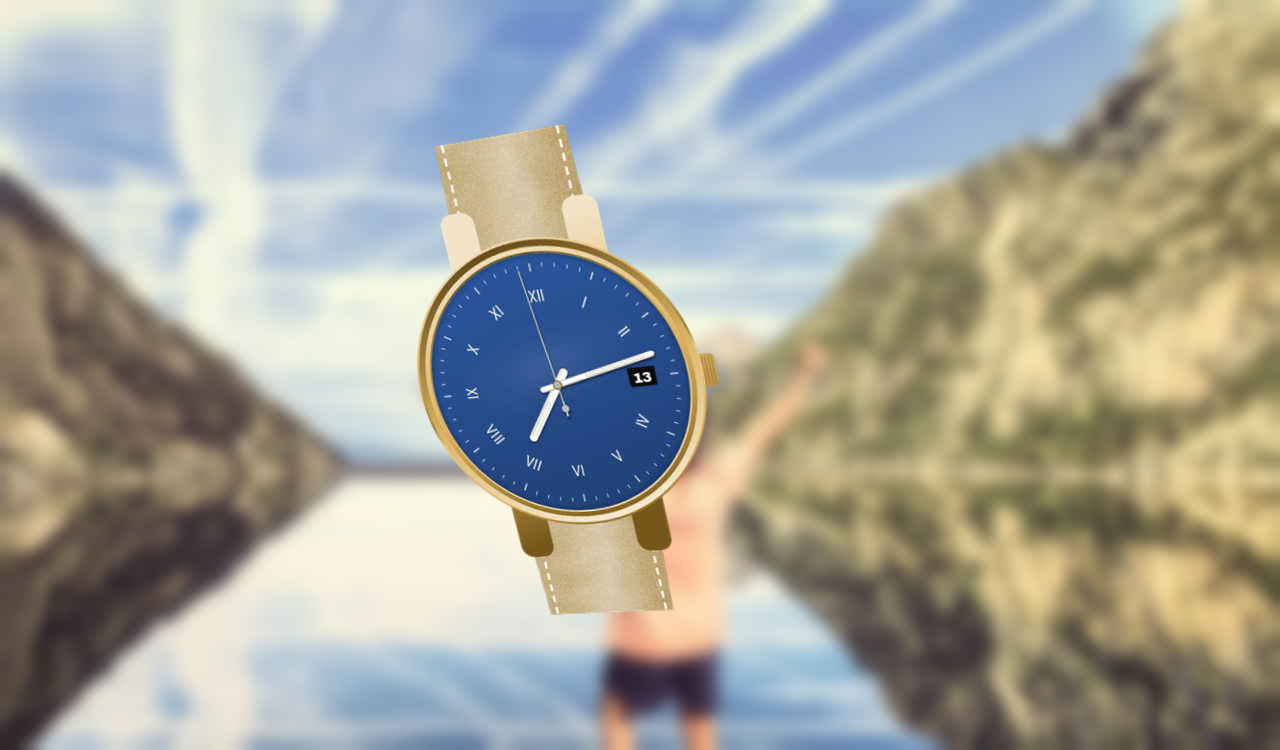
7:12:59
